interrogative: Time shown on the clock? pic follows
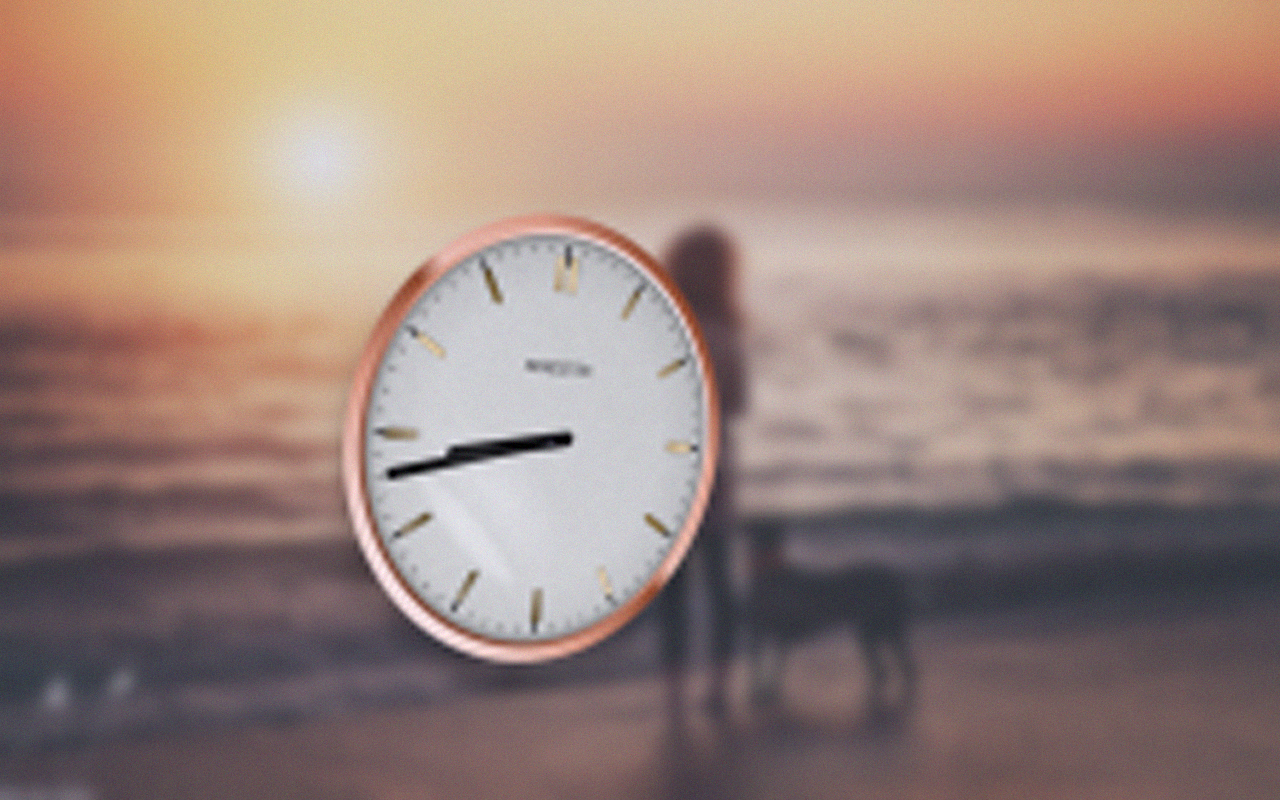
8:43
